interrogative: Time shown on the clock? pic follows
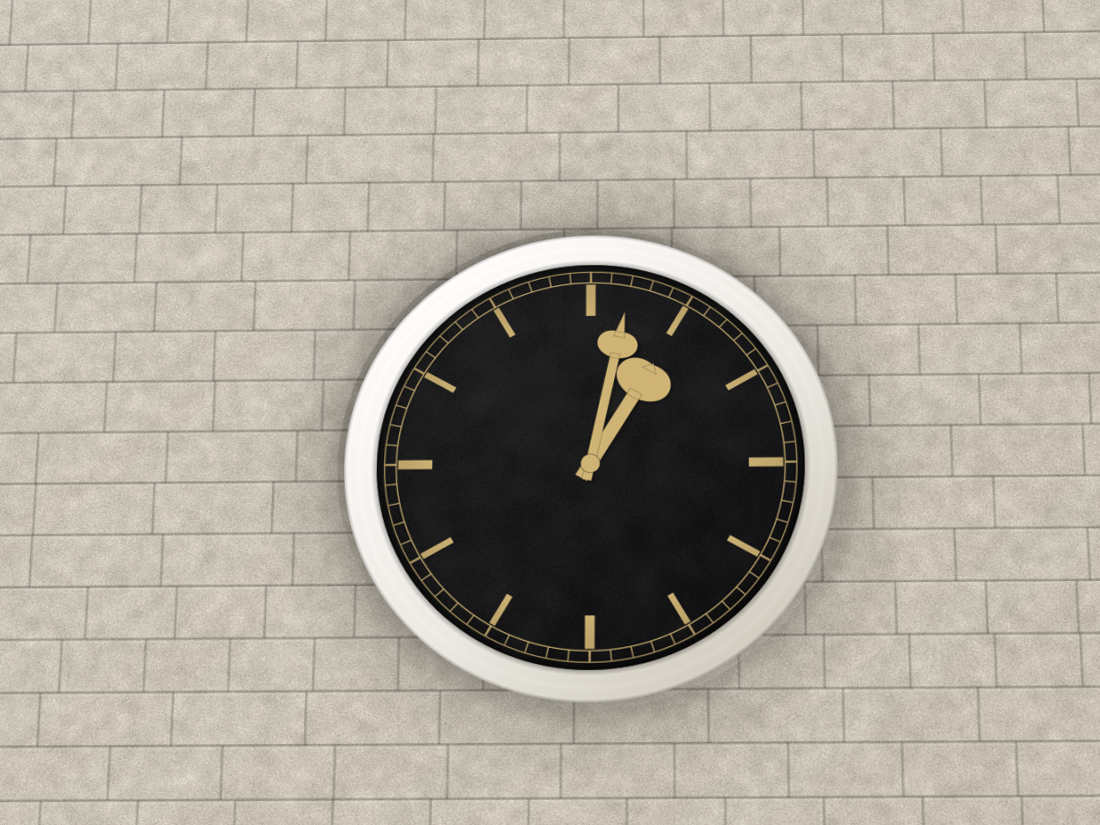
1:02
